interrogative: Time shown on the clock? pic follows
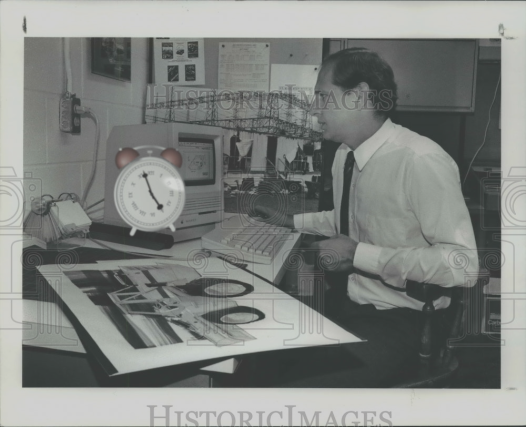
4:57
